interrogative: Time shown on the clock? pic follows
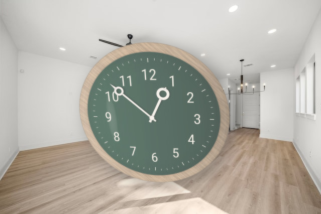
12:52
